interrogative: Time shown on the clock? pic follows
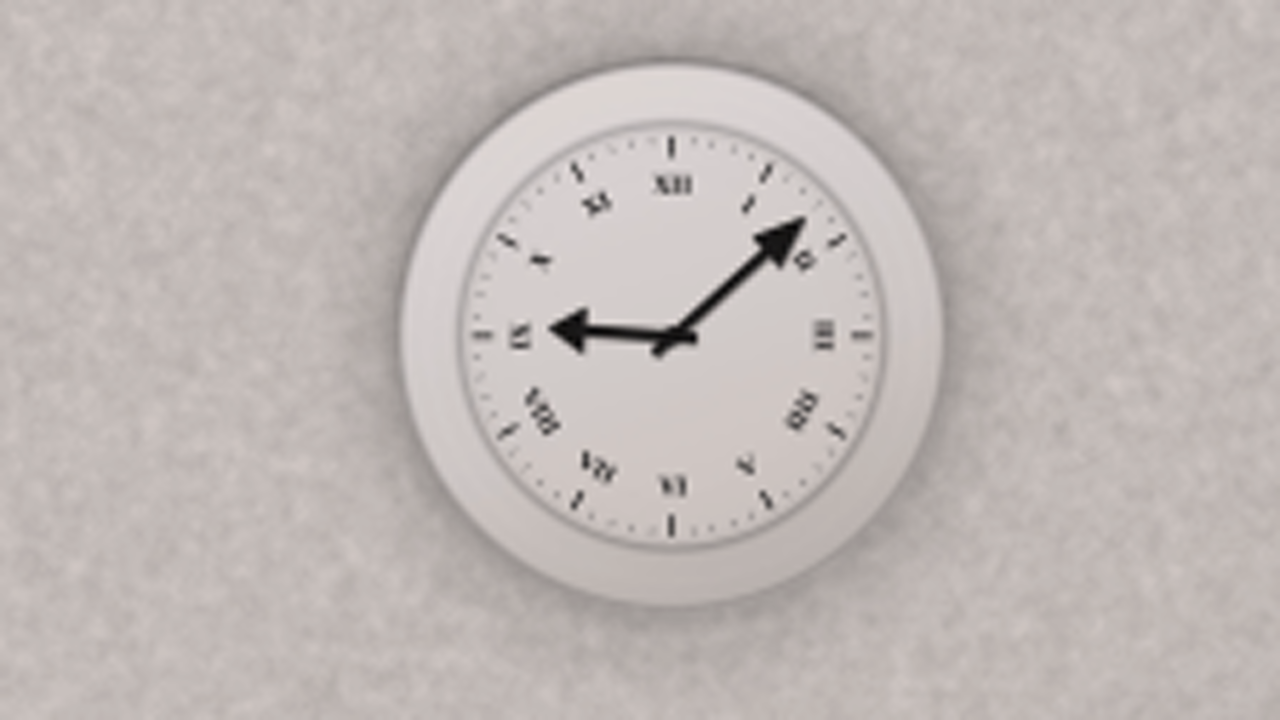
9:08
